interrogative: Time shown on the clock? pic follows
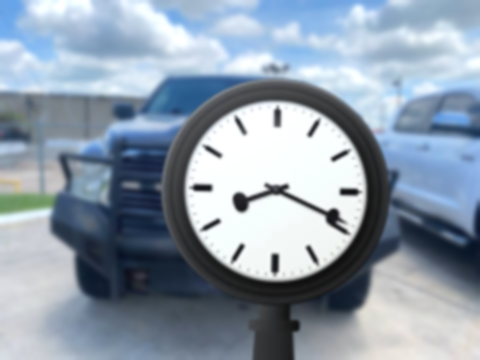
8:19
